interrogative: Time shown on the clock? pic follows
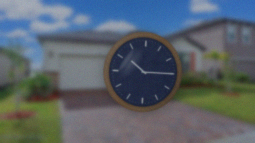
10:15
